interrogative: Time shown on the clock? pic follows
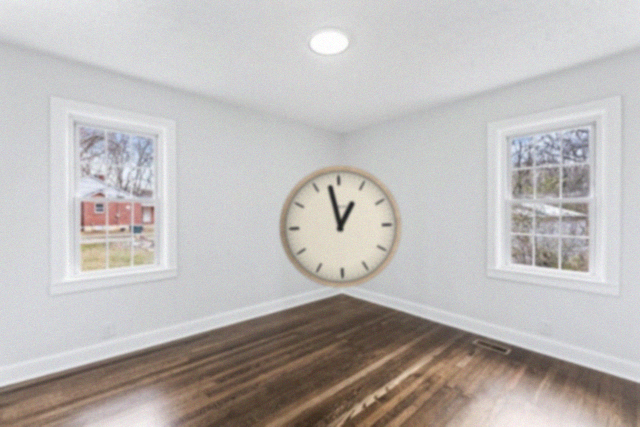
12:58
